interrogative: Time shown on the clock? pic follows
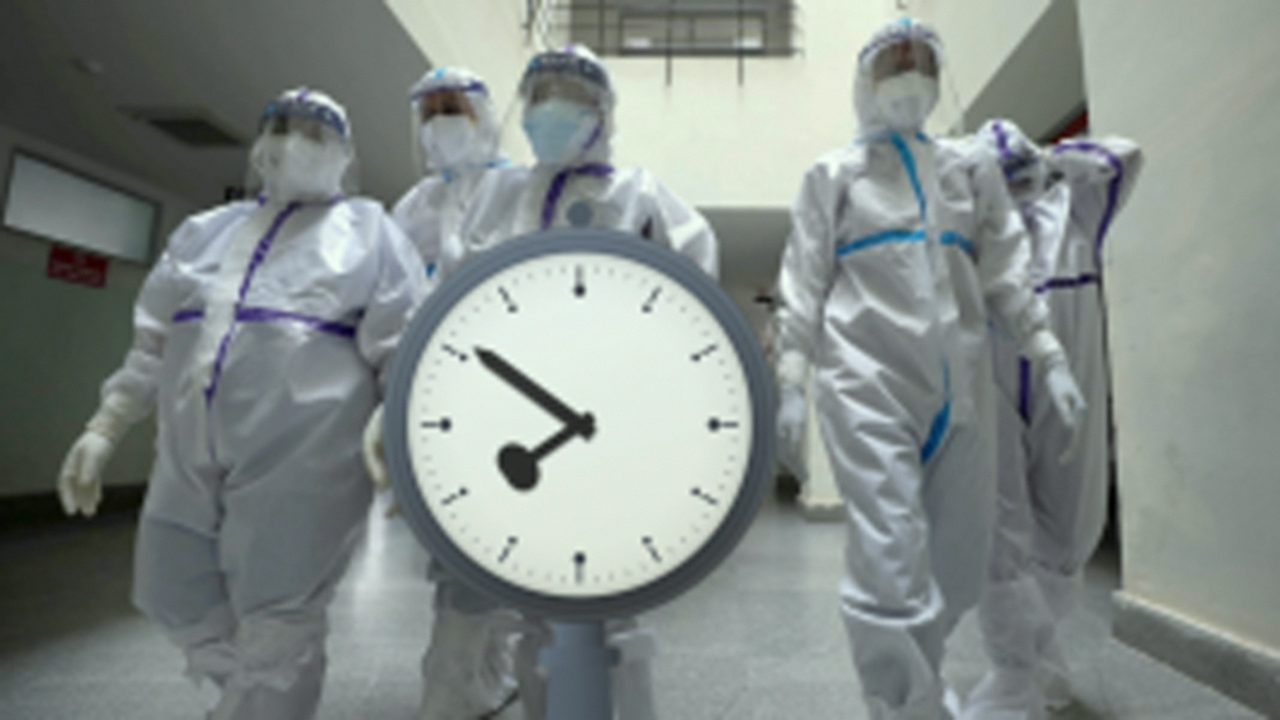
7:51
